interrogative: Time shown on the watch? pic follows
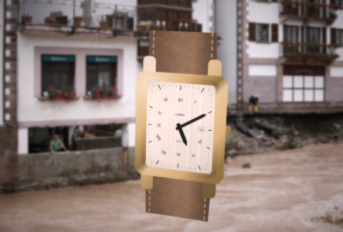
5:10
